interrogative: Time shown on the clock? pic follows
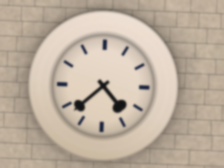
4:38
